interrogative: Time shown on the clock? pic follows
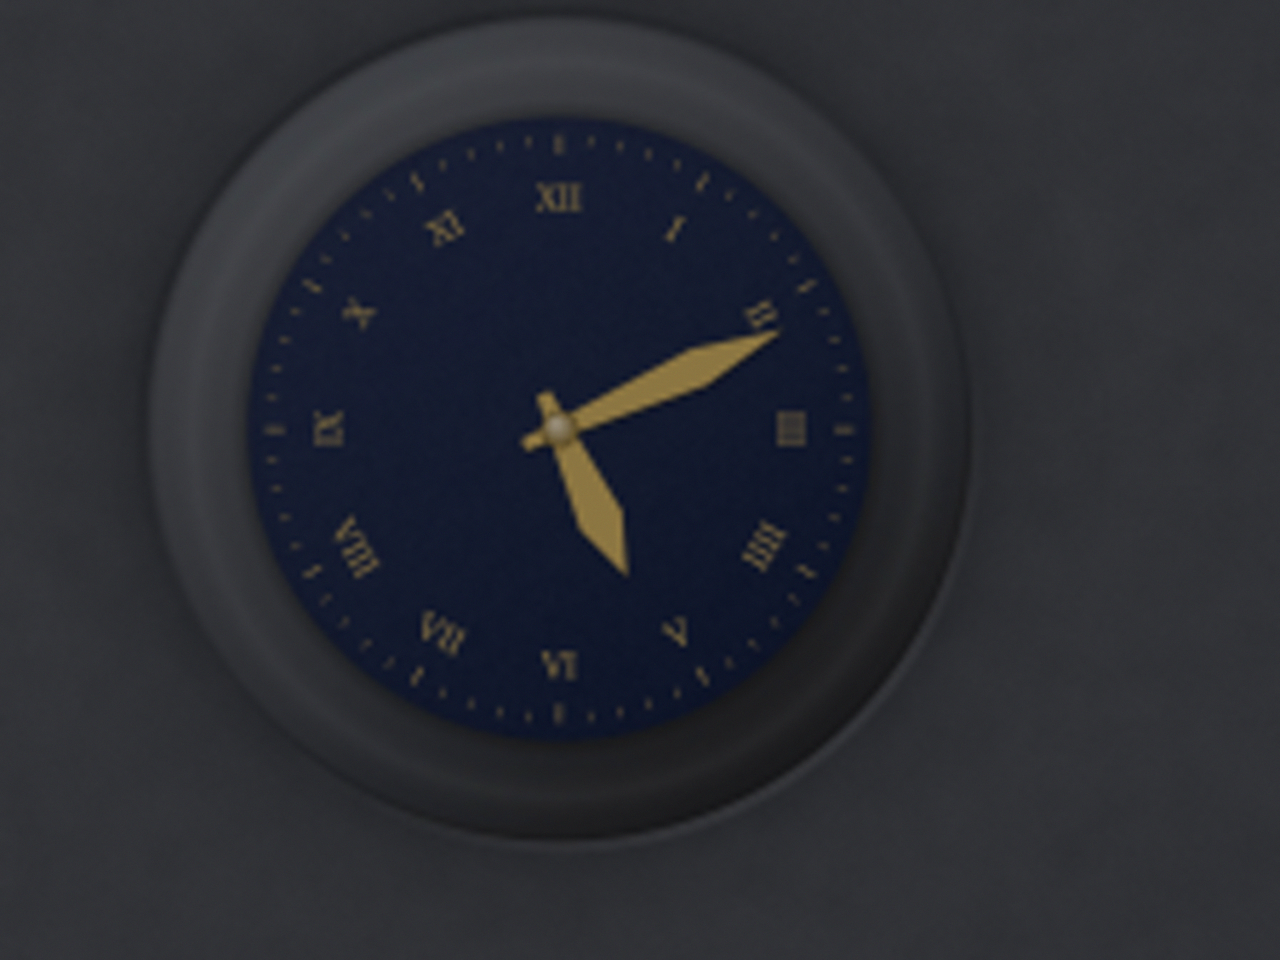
5:11
